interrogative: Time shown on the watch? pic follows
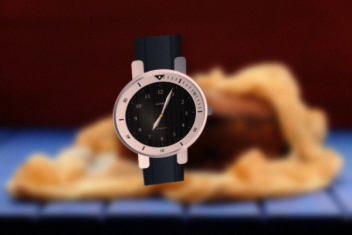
7:04
